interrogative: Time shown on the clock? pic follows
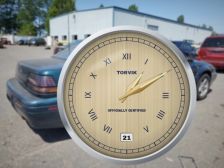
1:10
